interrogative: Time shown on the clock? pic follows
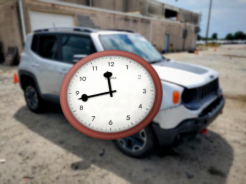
11:43
